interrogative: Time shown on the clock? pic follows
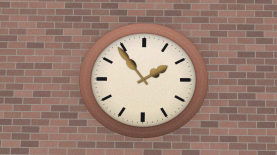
1:54
